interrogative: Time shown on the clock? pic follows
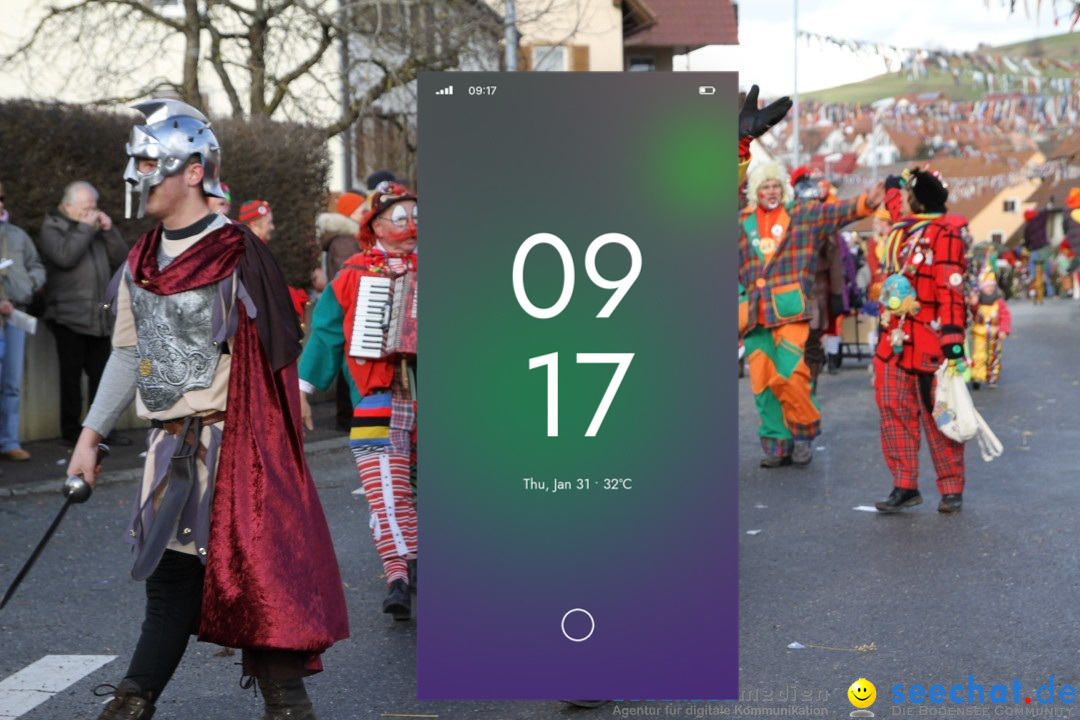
9:17
